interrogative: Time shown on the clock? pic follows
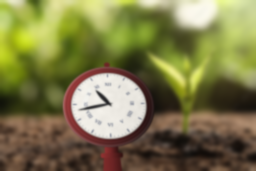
10:43
